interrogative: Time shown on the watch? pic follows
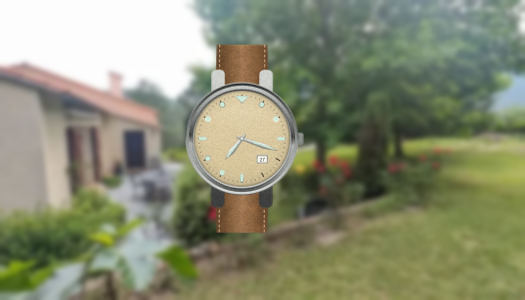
7:18
